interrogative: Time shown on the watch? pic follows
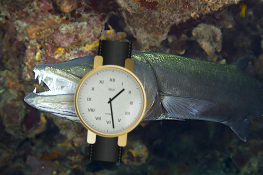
1:28
